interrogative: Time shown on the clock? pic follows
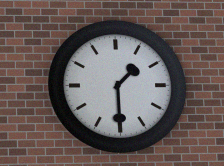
1:30
